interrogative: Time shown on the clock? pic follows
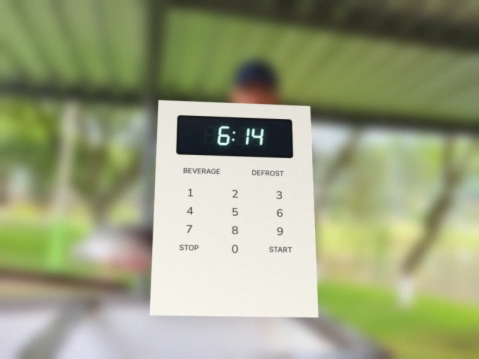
6:14
